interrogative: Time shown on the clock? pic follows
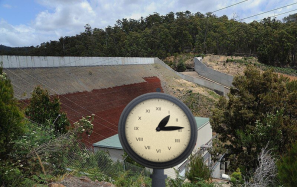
1:14
